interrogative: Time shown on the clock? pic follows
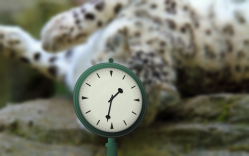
1:32
